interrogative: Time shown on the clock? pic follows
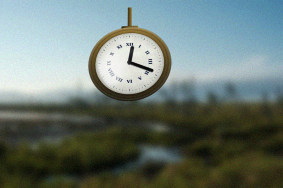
12:19
